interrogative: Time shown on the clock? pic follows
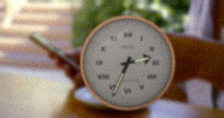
2:34
